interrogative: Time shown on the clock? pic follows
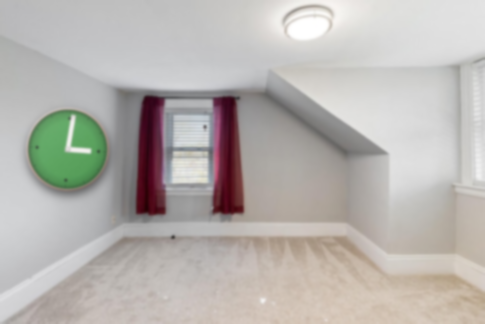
3:01
